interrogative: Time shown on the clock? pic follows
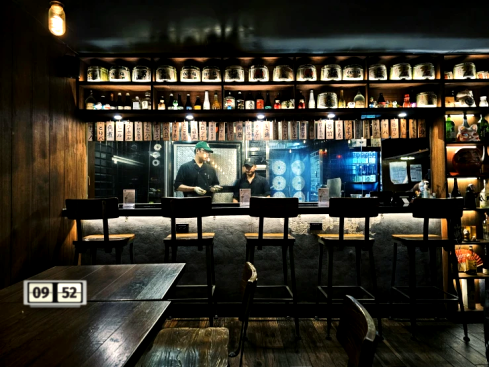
9:52
